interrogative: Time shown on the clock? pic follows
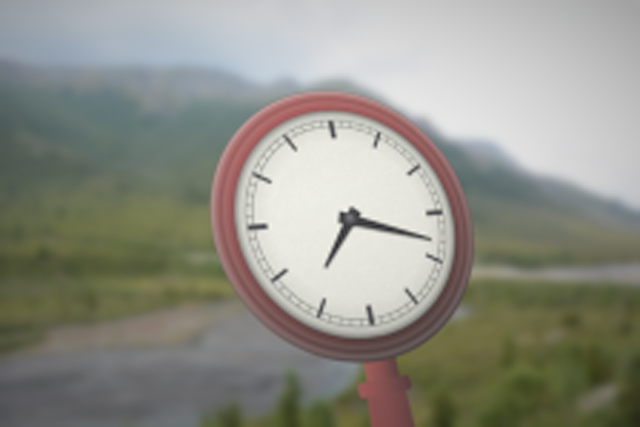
7:18
